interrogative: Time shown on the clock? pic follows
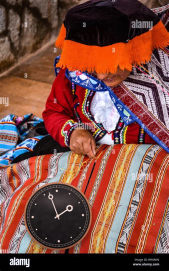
1:57
